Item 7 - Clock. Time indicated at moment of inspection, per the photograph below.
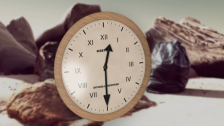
12:30
